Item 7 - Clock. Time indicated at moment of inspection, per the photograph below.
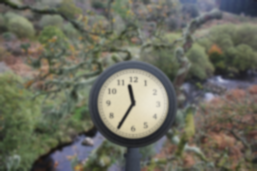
11:35
